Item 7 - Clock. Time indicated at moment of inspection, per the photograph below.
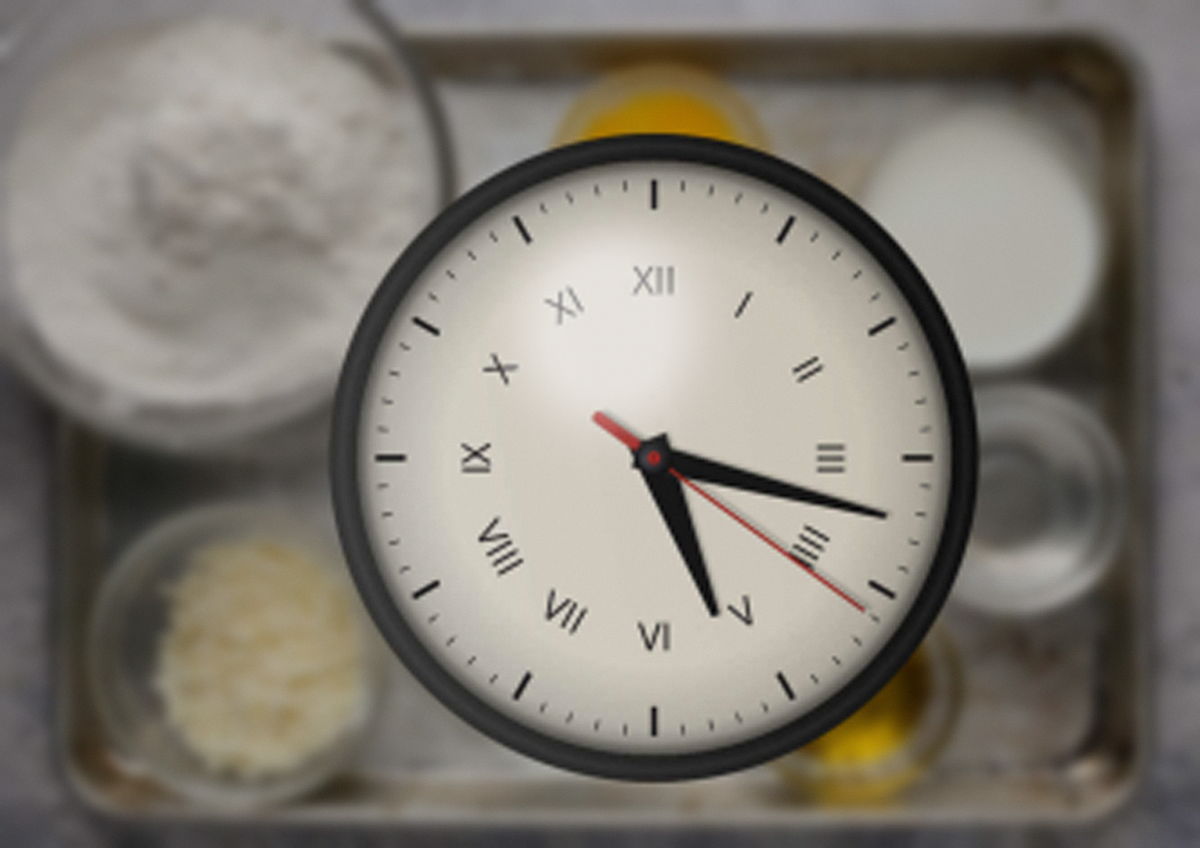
5:17:21
